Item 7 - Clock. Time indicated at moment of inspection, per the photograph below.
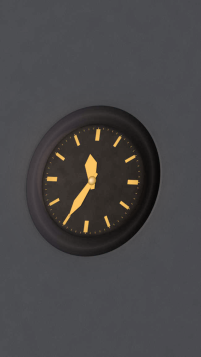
11:35
